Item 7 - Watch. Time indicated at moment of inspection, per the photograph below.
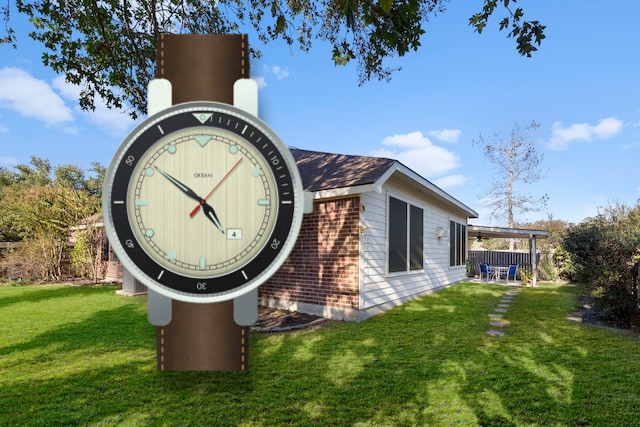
4:51:07
